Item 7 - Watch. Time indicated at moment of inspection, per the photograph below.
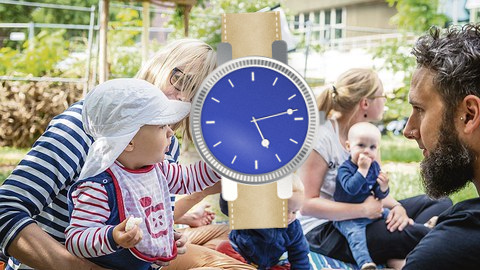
5:13
